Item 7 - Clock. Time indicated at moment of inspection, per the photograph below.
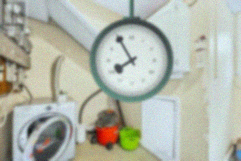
7:55
